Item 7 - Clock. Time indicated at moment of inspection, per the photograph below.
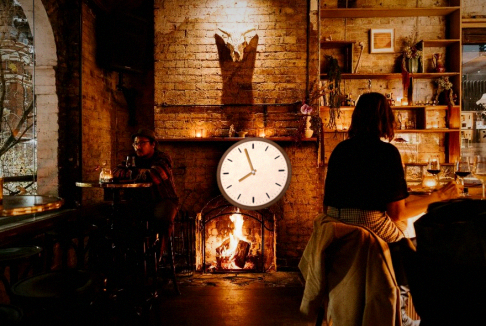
7:57
